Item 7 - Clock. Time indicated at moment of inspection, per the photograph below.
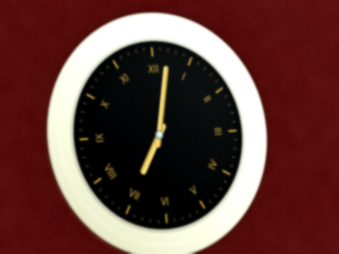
7:02
